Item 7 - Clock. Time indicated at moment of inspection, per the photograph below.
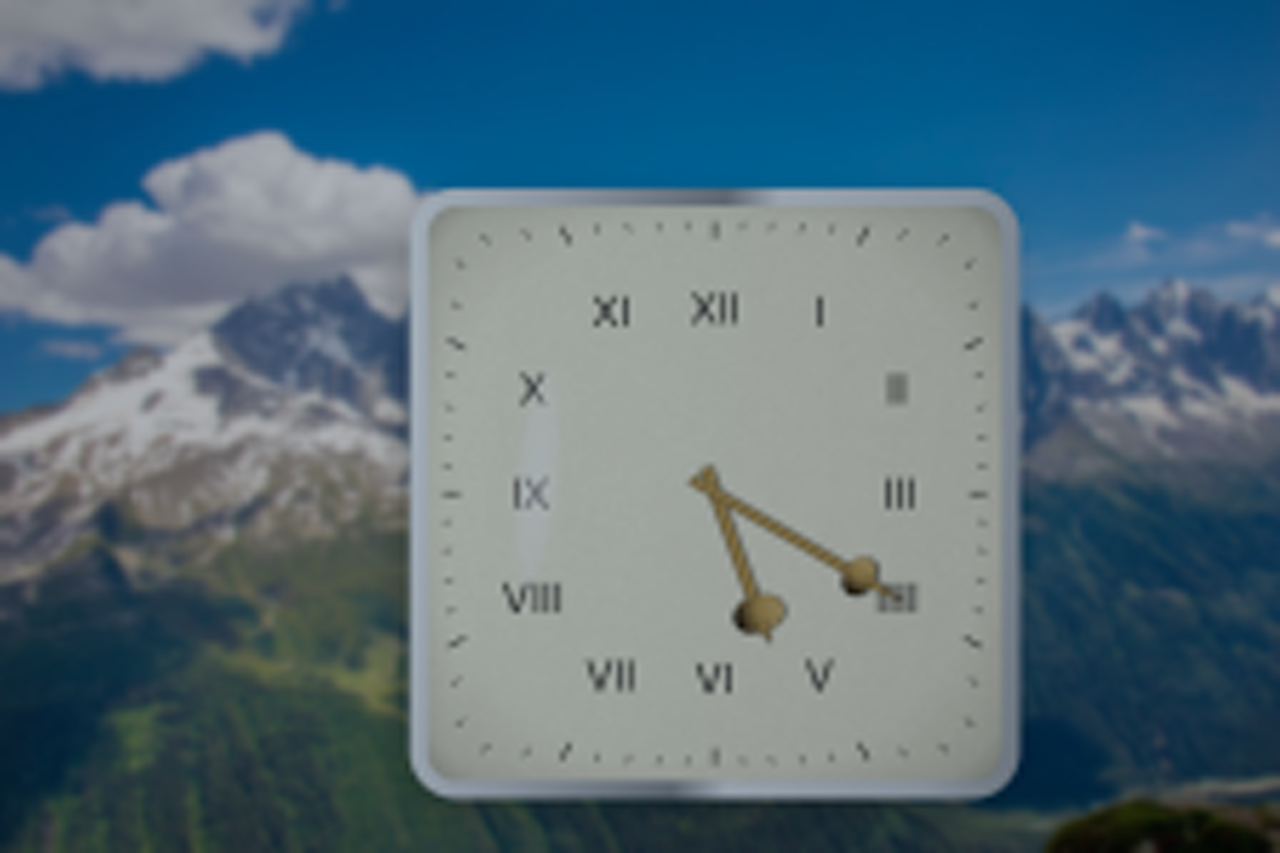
5:20
